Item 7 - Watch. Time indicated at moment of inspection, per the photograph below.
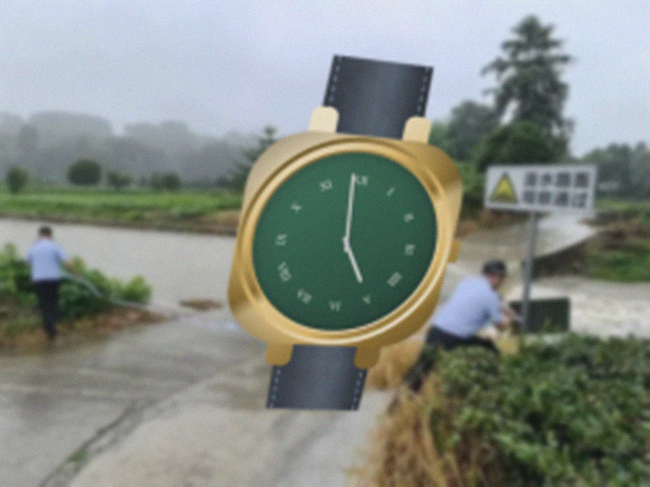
4:59
